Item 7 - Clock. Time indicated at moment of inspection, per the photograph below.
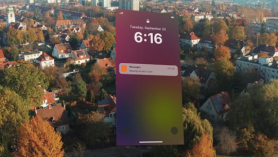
6:16
